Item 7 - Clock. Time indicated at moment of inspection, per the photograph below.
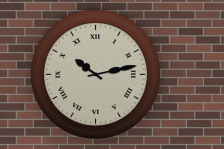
10:13
